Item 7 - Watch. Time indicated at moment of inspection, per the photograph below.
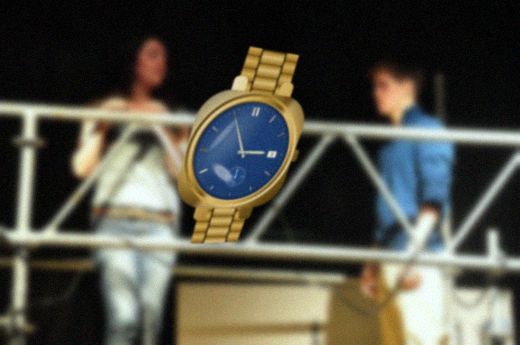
2:55
